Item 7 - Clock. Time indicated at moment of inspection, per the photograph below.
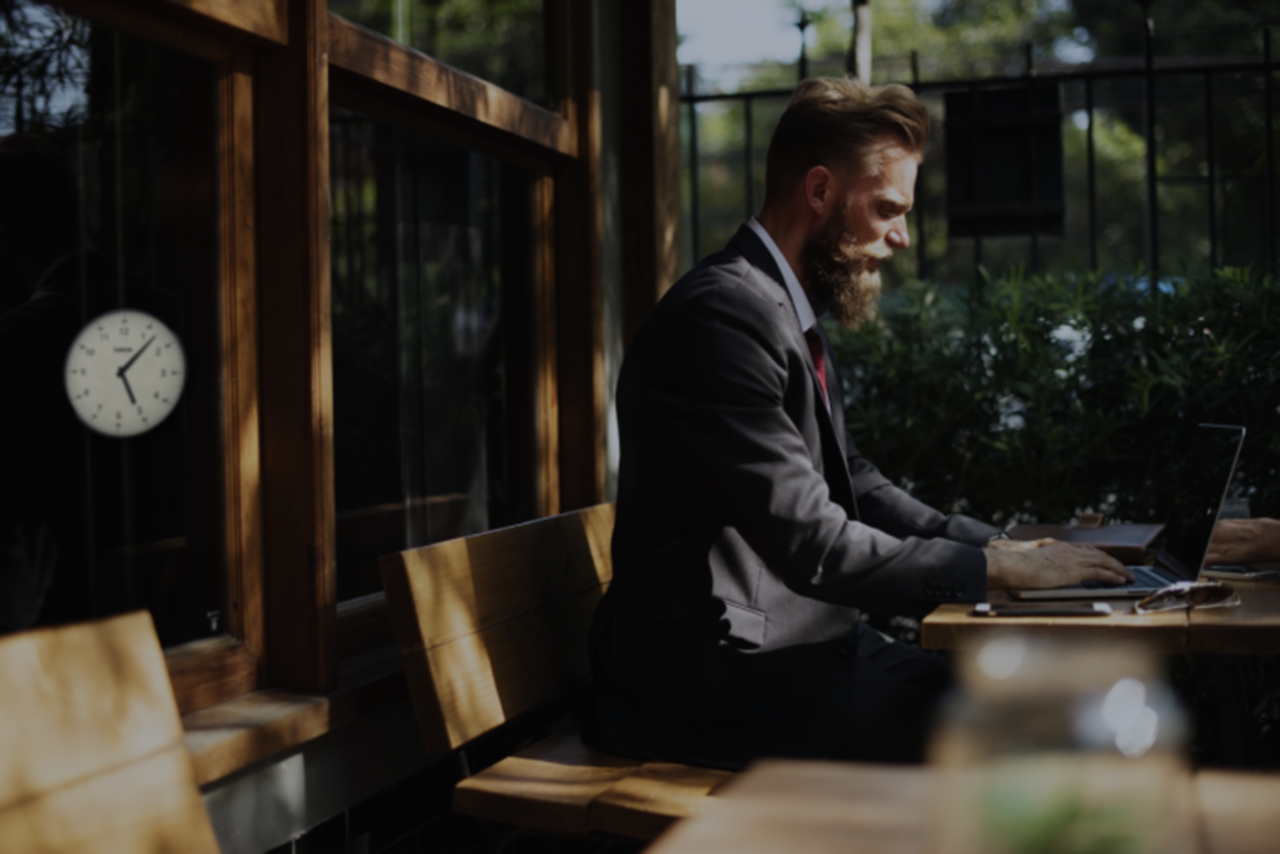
5:07
